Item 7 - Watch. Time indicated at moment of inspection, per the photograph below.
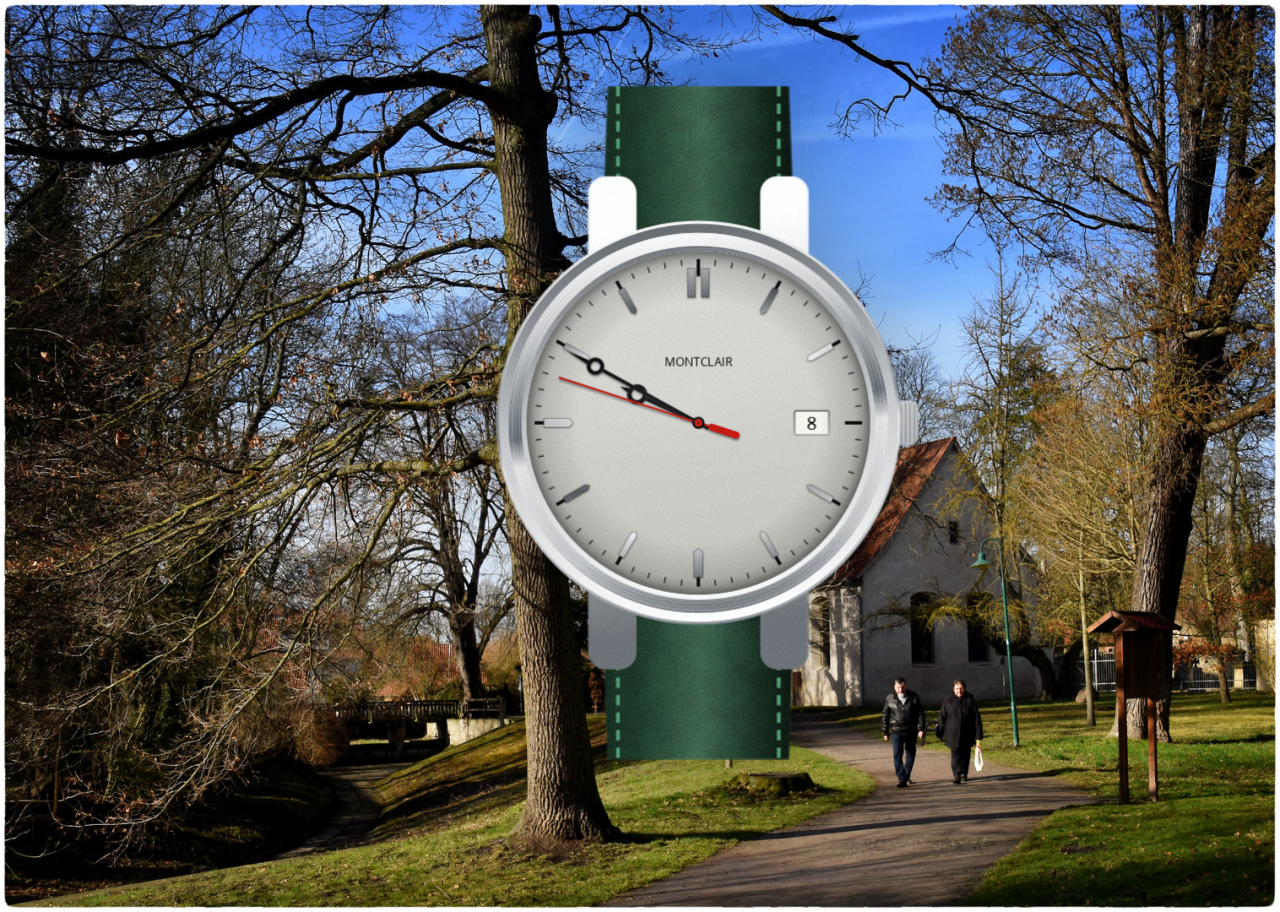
9:49:48
